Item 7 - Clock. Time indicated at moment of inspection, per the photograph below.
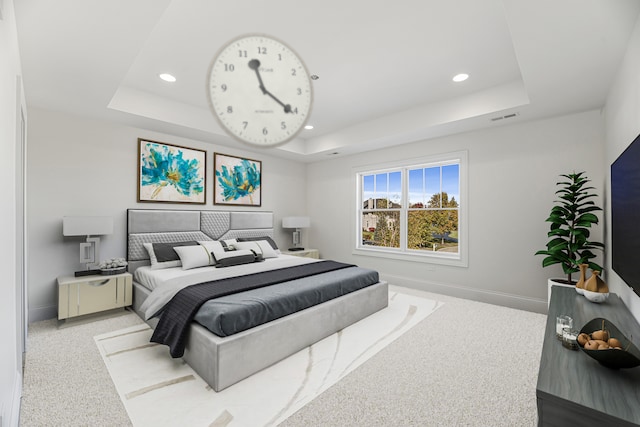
11:21
